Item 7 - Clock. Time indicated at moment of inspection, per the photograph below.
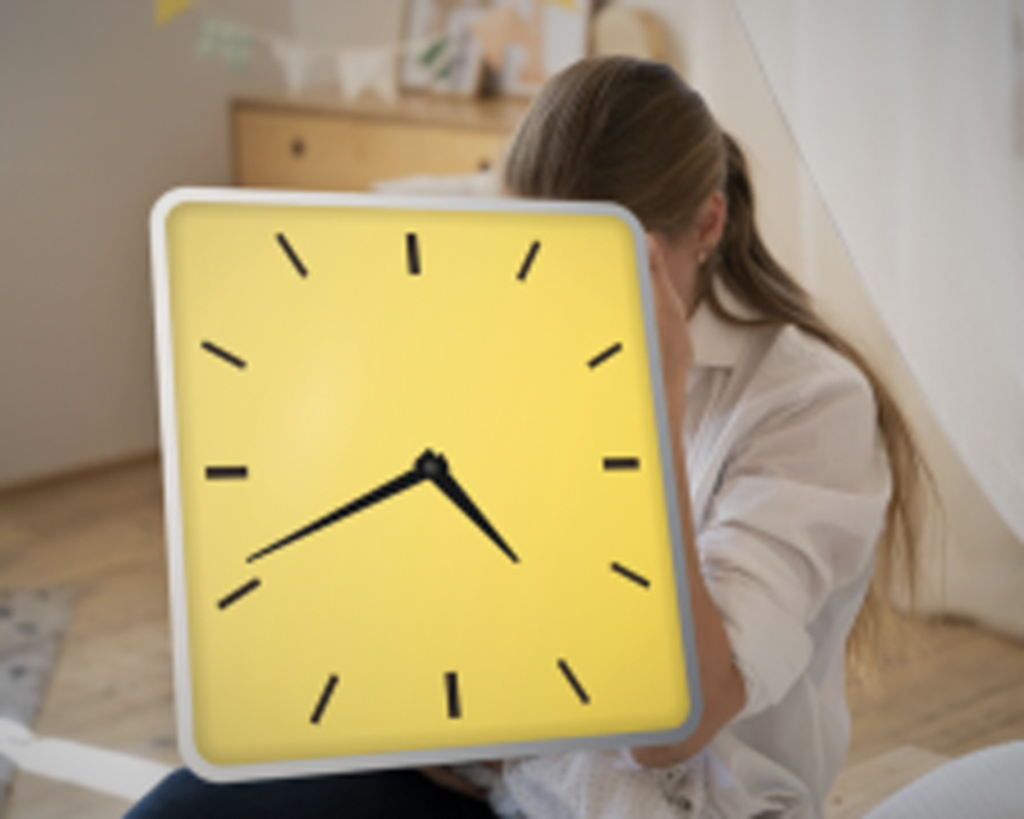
4:41
